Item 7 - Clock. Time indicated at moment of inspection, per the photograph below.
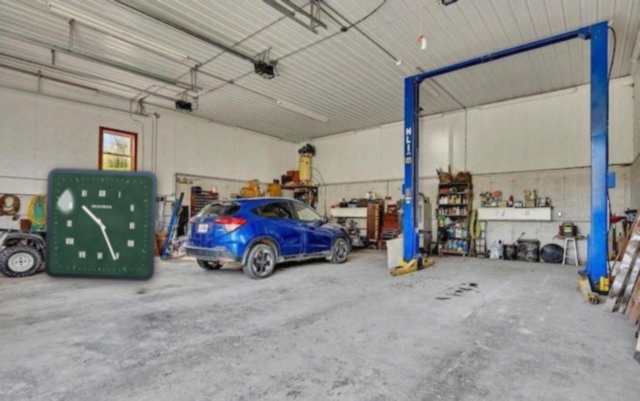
10:26
